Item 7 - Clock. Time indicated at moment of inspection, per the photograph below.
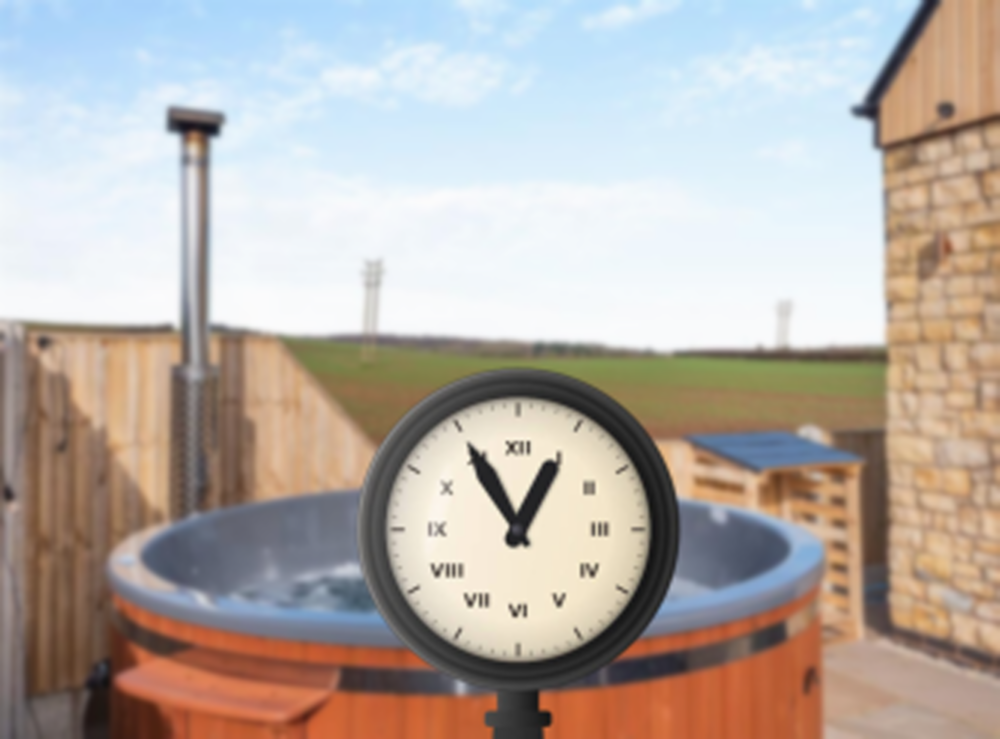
12:55
